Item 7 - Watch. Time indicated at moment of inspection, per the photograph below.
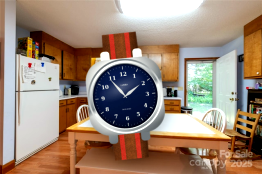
1:54
